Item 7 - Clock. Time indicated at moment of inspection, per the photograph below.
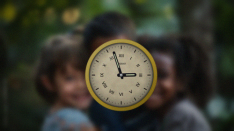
2:57
